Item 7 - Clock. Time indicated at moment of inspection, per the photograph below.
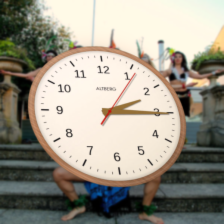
2:15:06
